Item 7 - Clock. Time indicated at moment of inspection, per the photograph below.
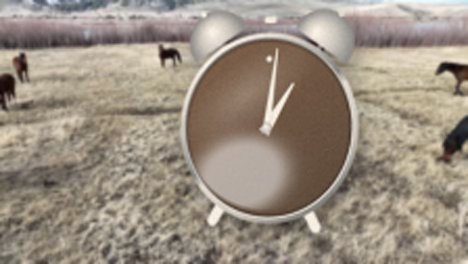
1:01
